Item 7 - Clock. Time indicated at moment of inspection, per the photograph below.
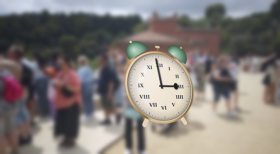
2:59
